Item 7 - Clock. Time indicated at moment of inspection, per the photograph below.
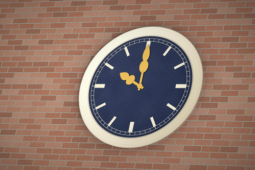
10:00
